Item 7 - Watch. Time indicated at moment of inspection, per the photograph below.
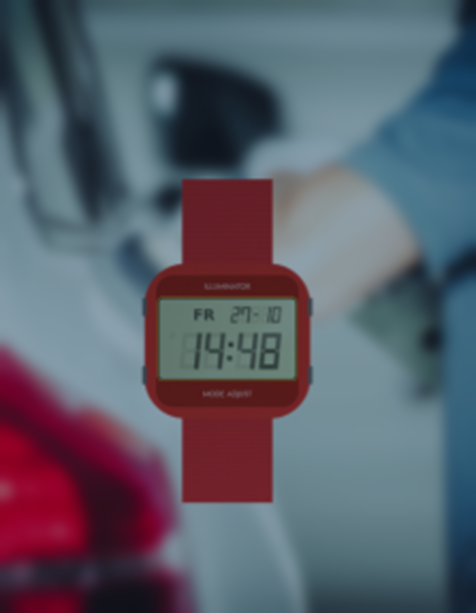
14:48
